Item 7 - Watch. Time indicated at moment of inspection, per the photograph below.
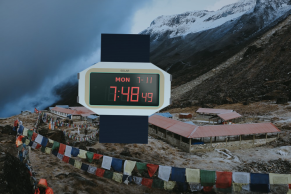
7:48:49
